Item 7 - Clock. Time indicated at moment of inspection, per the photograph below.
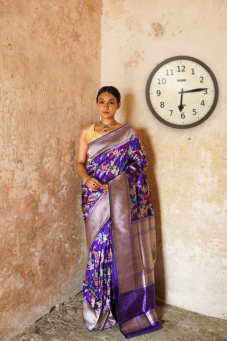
6:14
